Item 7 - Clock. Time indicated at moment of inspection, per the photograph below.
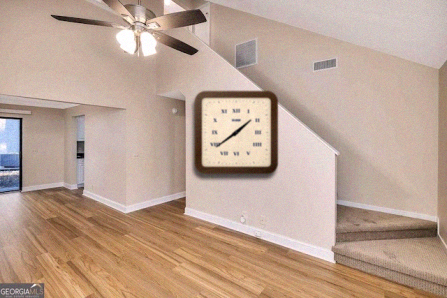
1:39
